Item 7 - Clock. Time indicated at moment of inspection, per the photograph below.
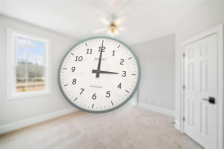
3:00
